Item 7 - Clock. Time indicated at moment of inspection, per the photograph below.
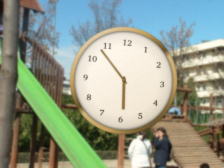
5:53
